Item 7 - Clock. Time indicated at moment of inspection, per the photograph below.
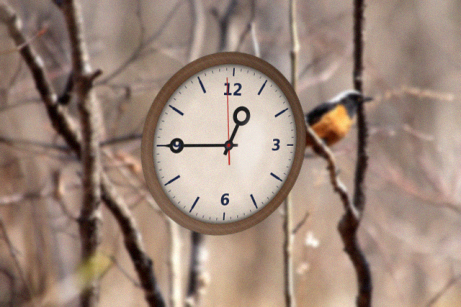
12:44:59
